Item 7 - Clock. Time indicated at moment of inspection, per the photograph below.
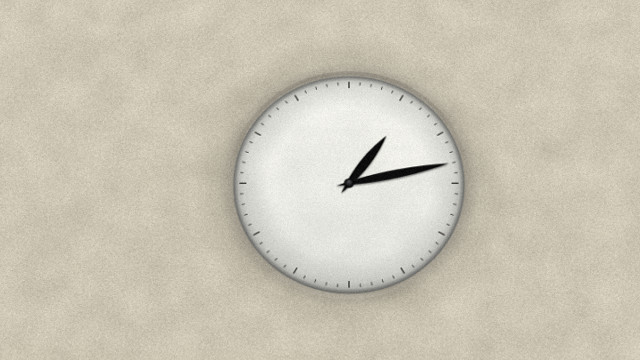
1:13
